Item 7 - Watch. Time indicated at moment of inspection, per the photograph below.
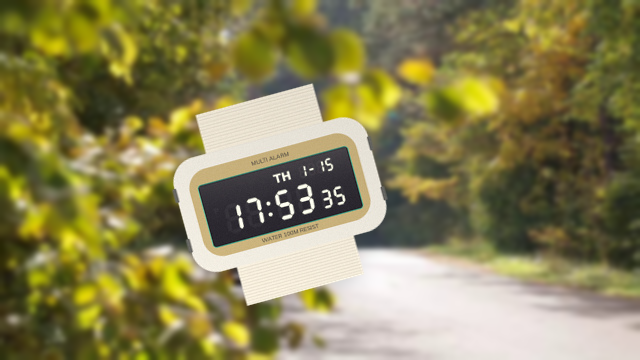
17:53:35
